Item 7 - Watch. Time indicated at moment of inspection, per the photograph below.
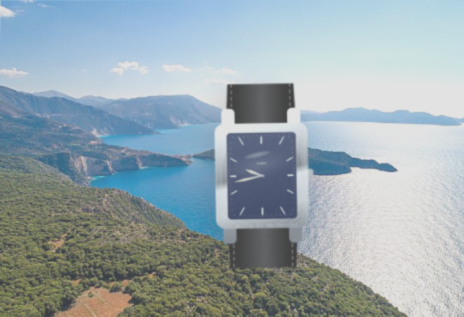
9:43
